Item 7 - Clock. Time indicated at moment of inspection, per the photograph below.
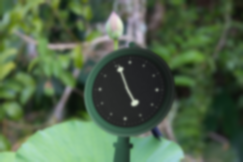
4:56
